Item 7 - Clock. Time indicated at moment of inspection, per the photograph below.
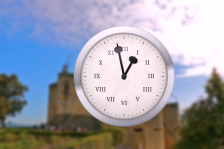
12:58
